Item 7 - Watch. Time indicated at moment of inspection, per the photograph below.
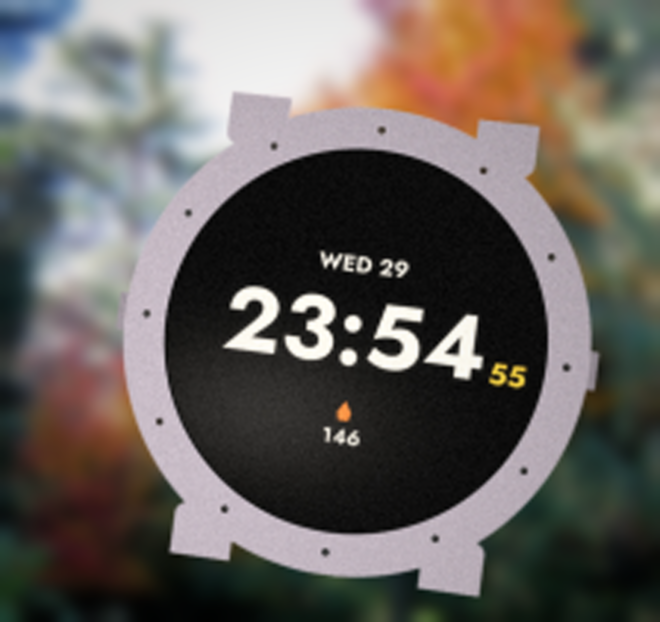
23:54:55
